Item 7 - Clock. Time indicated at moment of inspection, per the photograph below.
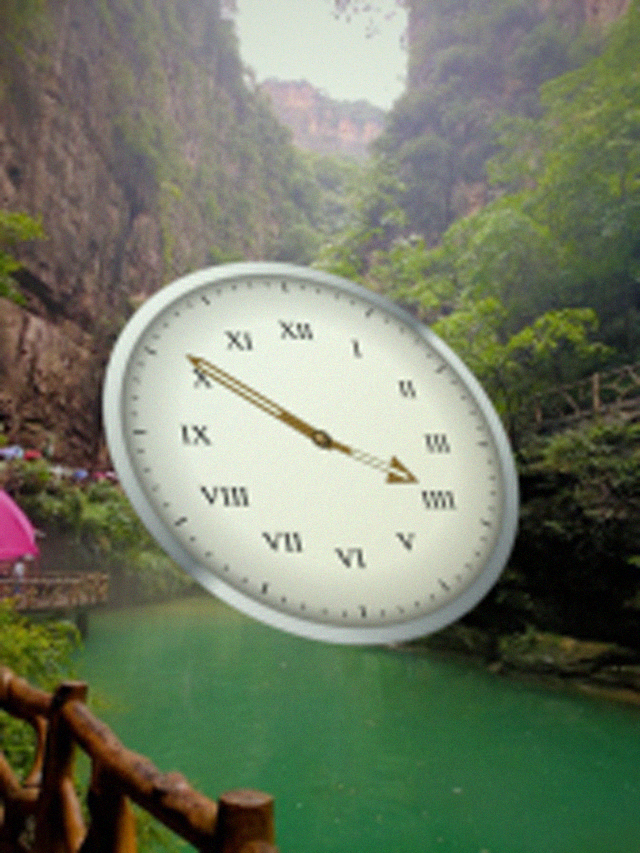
3:51
